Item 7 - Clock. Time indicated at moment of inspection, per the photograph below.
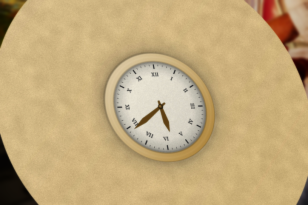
5:39
